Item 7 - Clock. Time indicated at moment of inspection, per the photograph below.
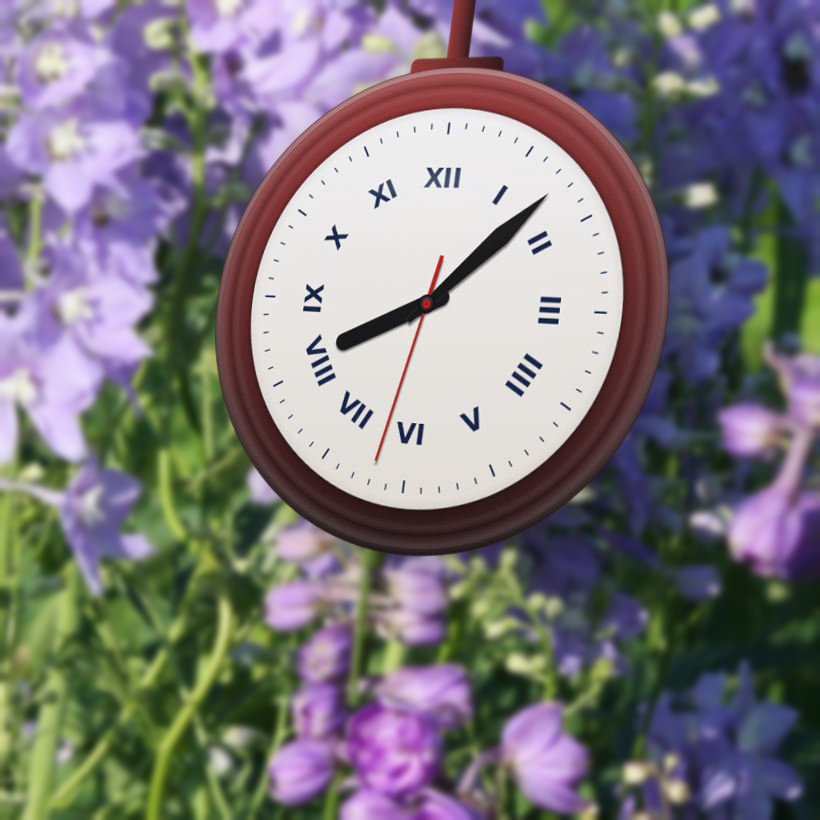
8:07:32
